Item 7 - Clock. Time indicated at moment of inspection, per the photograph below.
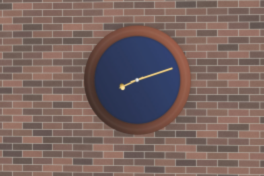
8:12
